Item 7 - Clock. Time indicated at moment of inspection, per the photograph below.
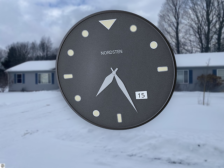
7:26
